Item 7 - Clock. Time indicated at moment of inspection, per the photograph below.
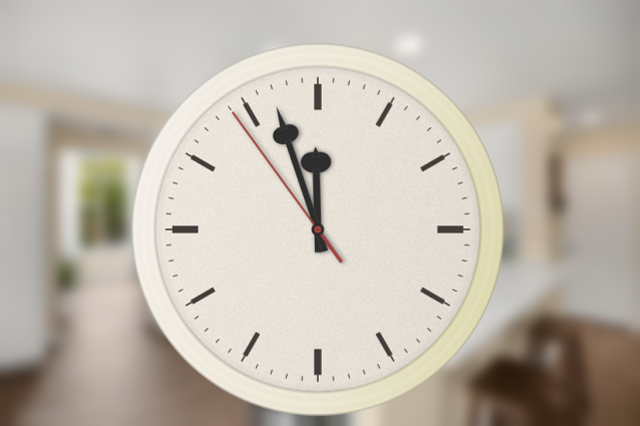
11:56:54
